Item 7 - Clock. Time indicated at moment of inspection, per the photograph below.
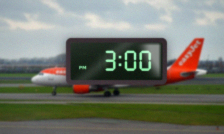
3:00
